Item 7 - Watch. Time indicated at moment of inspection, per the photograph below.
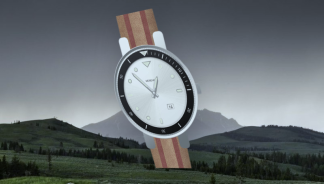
12:53
